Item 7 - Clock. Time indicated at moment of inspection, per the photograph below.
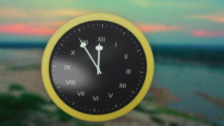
11:54
